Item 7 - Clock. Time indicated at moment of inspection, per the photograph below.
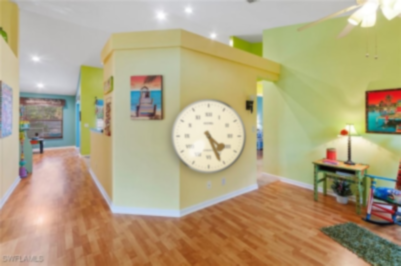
4:26
